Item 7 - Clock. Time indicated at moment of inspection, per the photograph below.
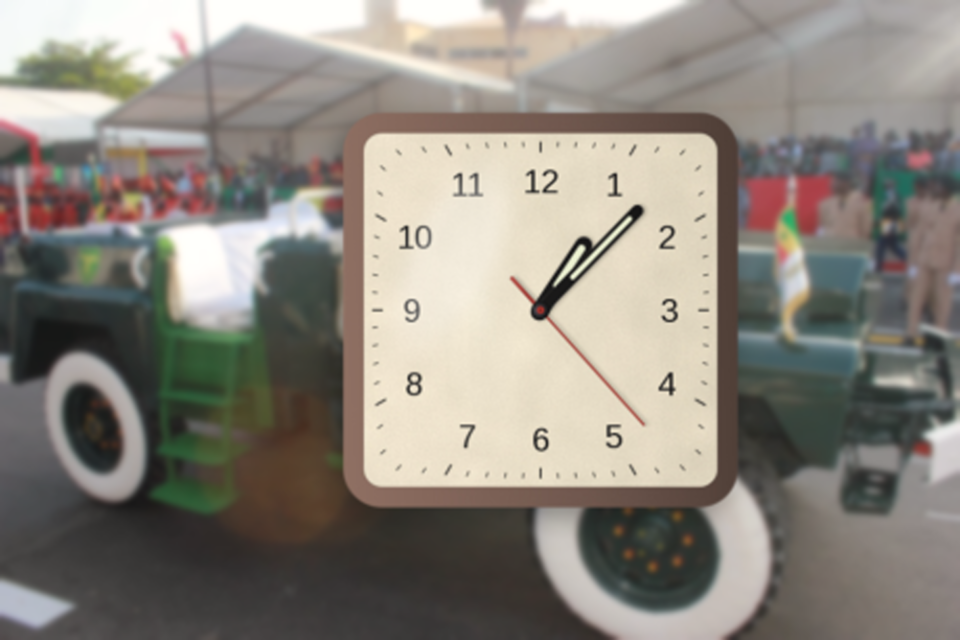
1:07:23
